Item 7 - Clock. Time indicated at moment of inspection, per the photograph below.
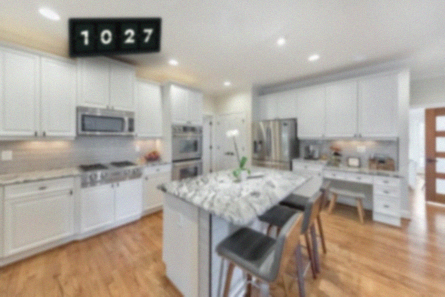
10:27
